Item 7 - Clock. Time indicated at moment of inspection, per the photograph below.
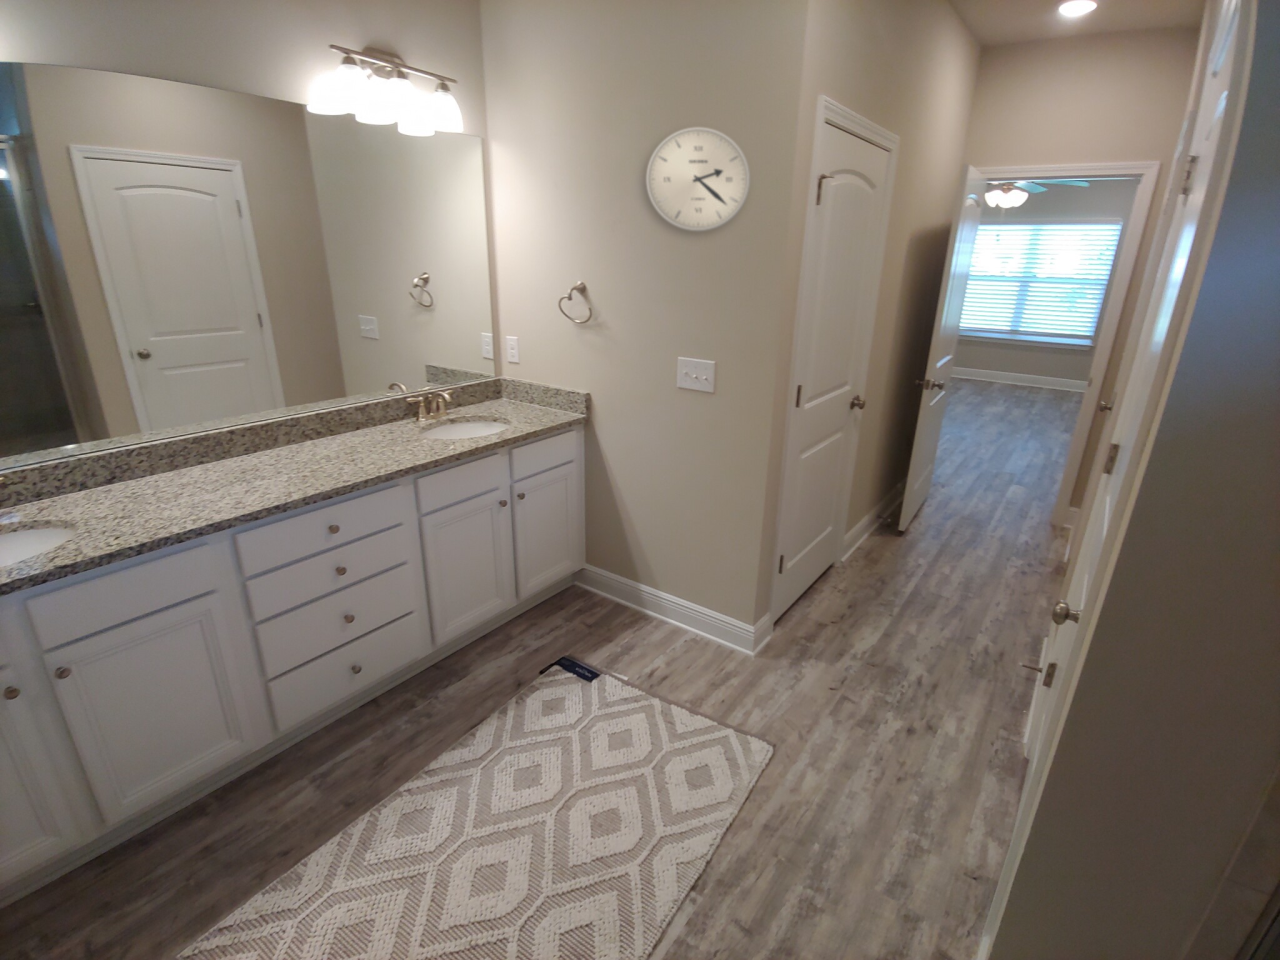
2:22
